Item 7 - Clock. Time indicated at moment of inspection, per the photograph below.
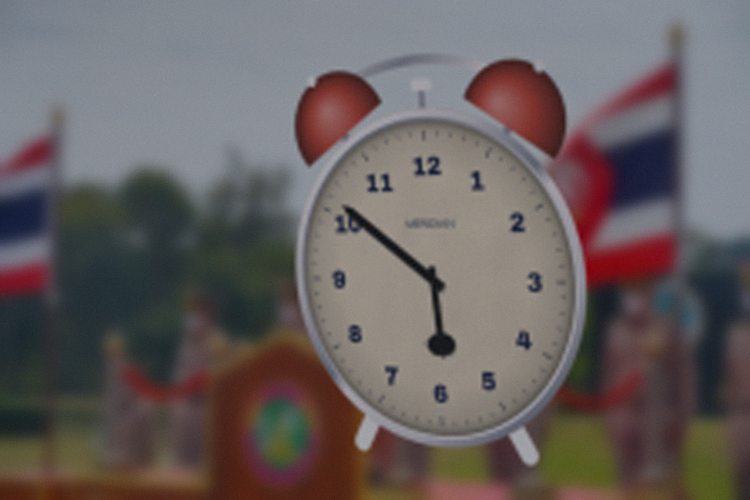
5:51
